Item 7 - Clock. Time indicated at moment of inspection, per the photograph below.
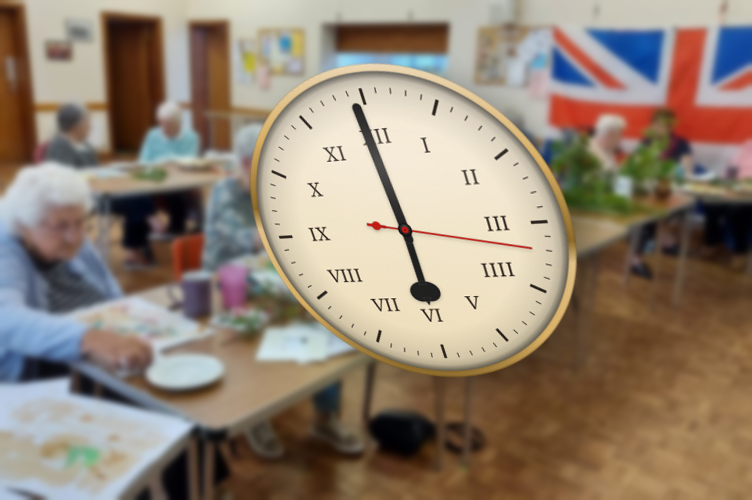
5:59:17
